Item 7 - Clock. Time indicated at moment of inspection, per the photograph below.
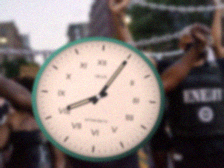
8:05
